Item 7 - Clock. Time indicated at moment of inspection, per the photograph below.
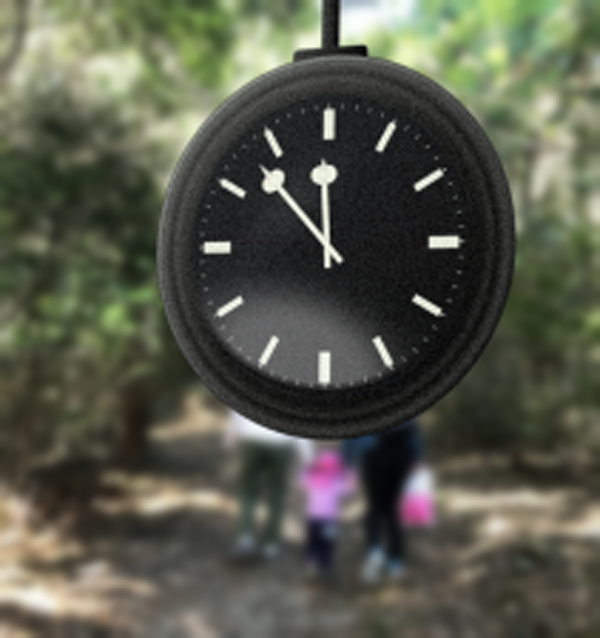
11:53
